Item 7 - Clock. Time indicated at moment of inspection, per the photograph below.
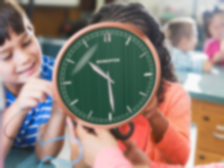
10:29
